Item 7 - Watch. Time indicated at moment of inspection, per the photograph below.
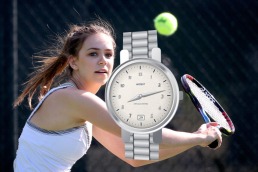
8:13
